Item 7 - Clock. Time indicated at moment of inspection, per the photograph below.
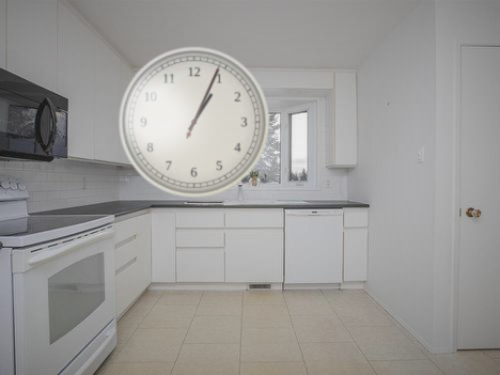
1:04:04
